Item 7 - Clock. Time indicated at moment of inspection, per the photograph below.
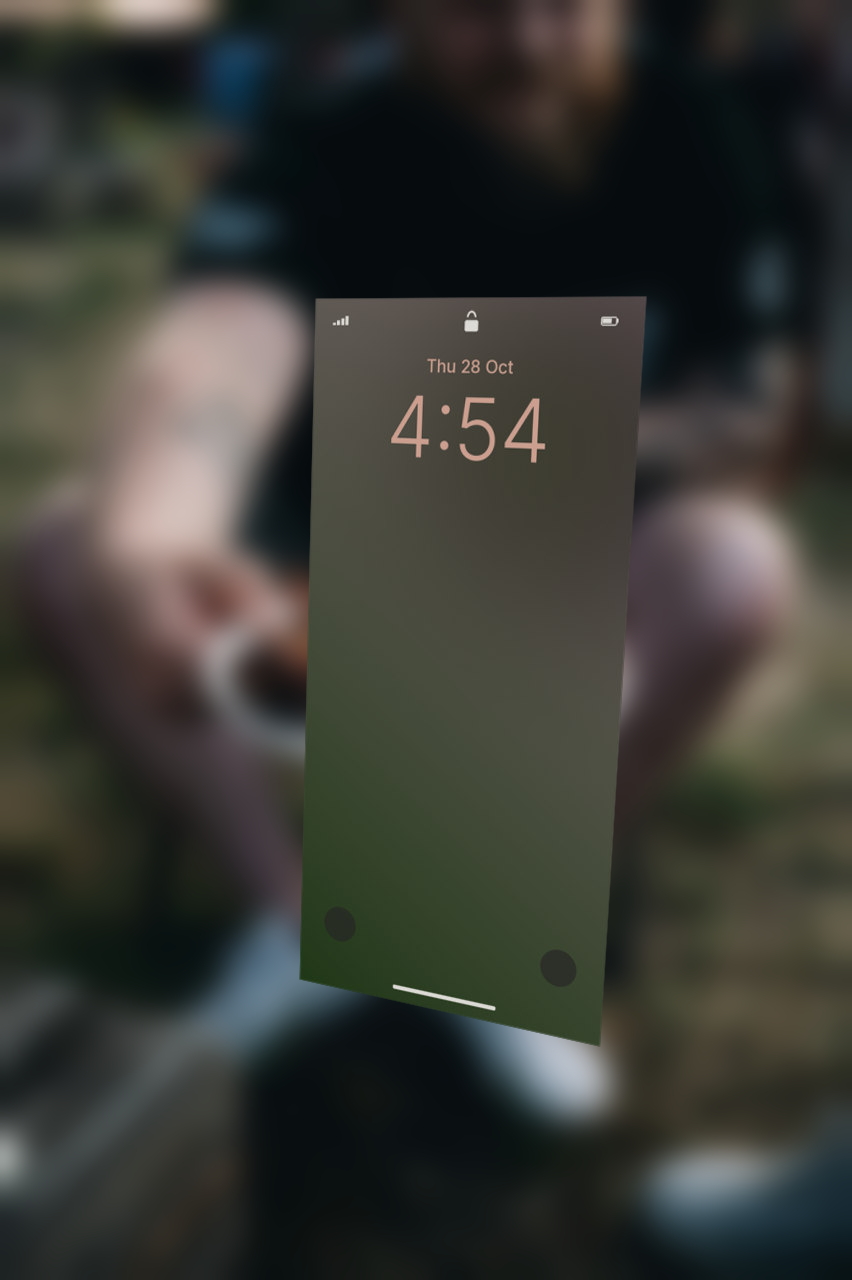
4:54
